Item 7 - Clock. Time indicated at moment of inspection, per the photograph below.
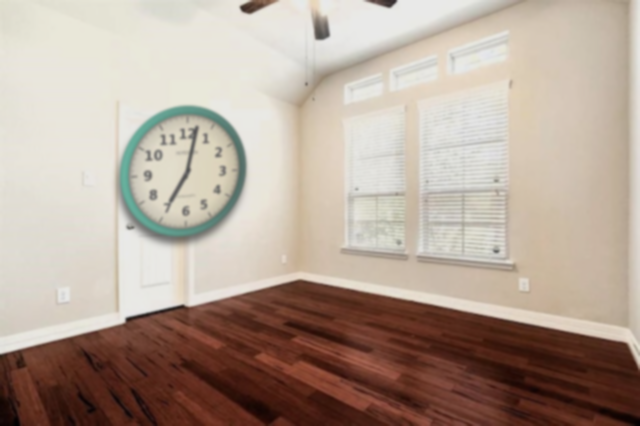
7:02
